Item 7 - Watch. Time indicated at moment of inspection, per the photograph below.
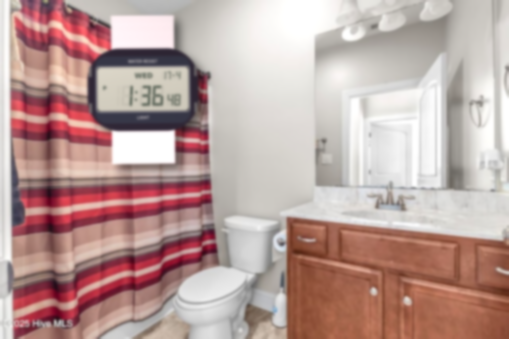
1:36
